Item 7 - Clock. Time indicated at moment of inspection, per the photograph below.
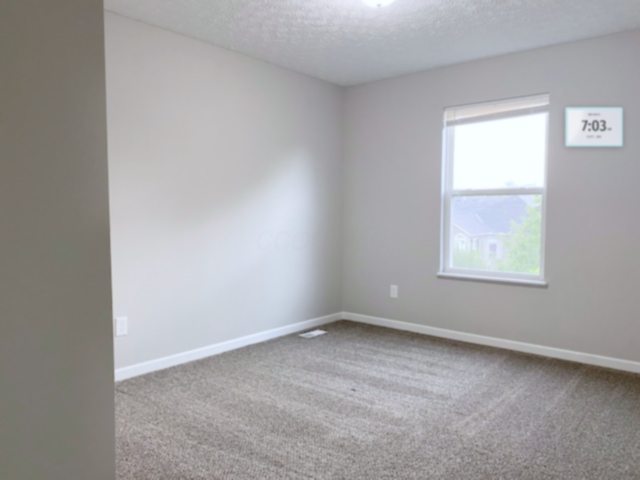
7:03
